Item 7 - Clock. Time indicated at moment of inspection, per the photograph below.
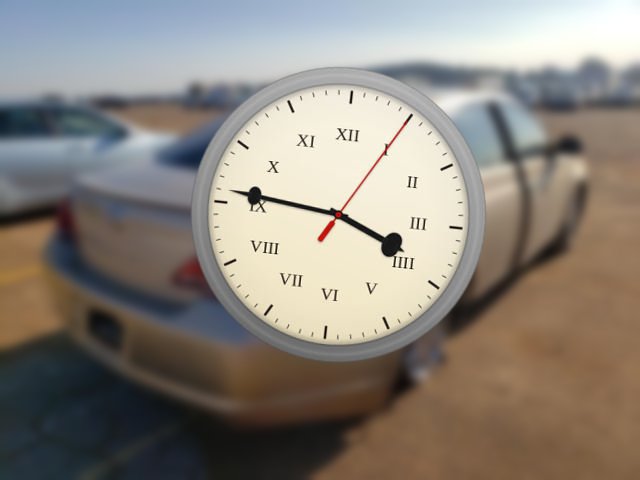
3:46:05
